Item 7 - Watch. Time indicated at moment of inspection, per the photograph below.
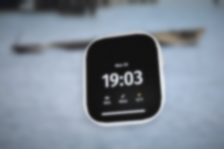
19:03
